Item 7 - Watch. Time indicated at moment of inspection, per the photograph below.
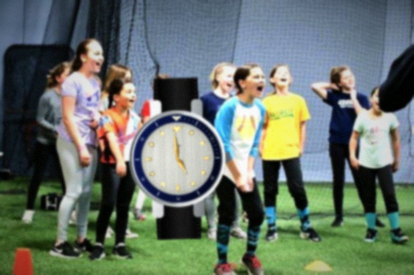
4:59
